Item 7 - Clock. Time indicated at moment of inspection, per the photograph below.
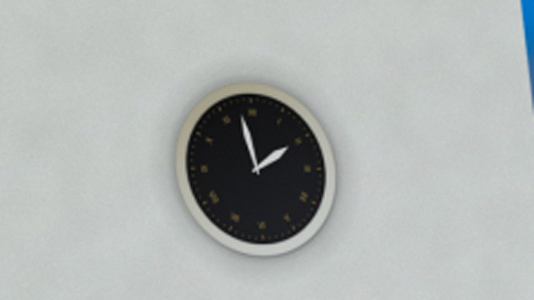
1:58
